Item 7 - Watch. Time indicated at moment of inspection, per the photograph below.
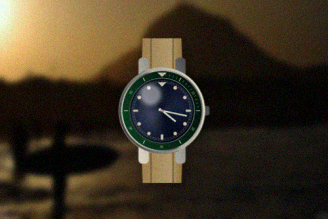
4:17
